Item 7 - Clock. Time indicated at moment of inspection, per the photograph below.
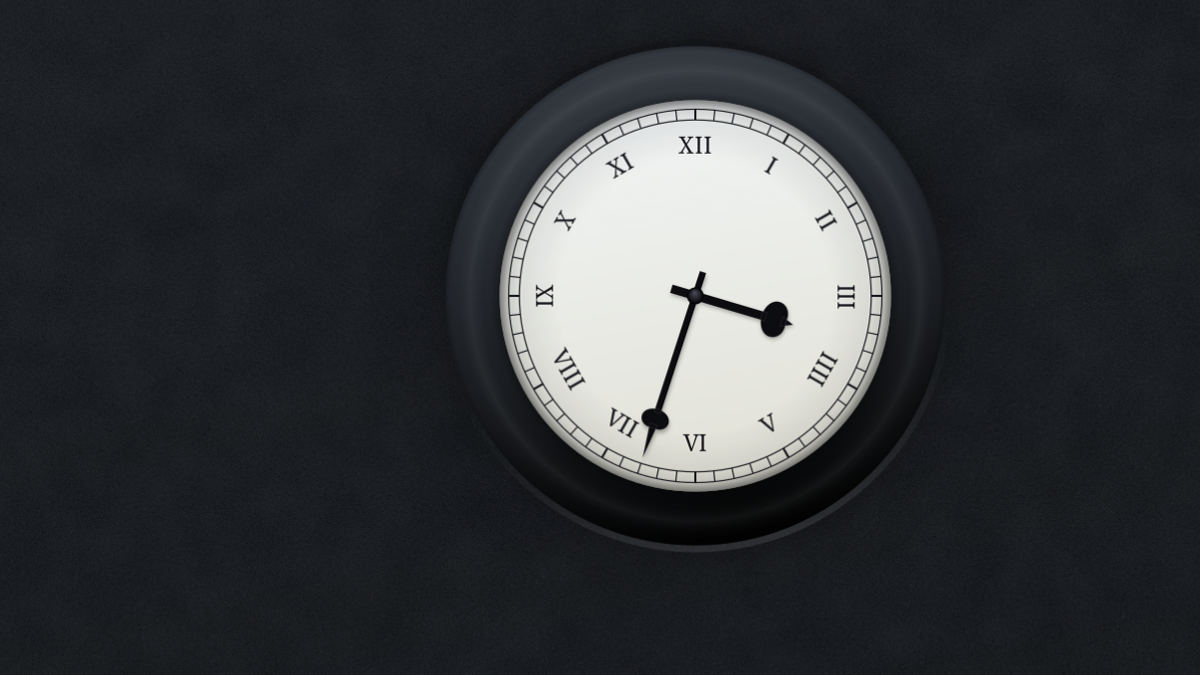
3:33
